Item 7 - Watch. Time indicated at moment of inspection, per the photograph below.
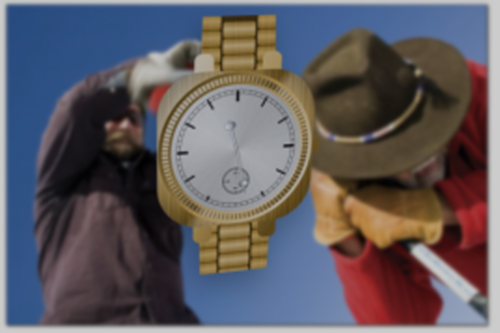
11:28
